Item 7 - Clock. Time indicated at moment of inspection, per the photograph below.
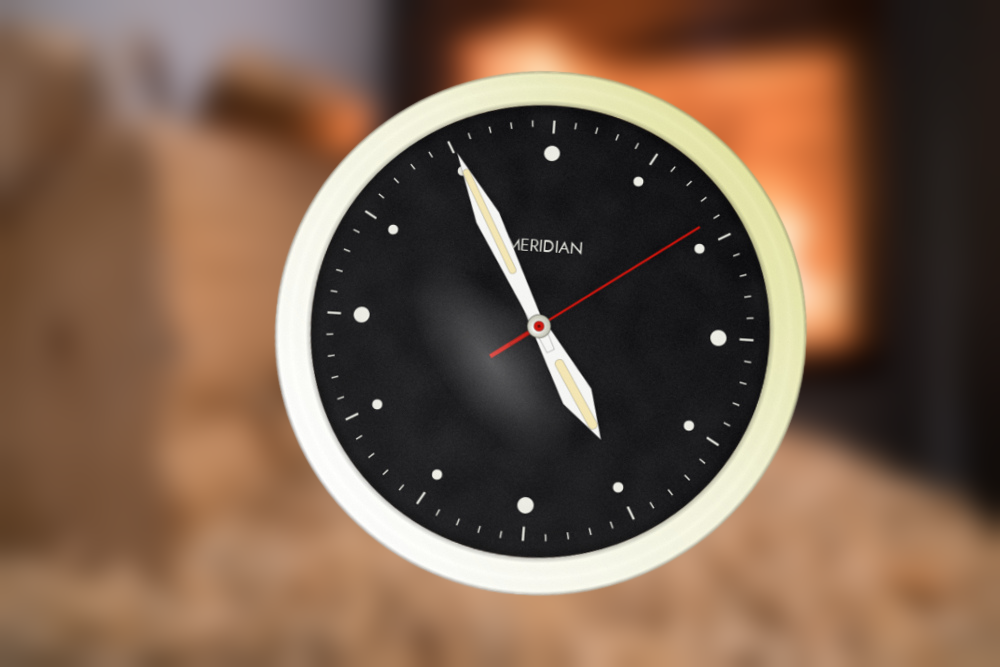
4:55:09
